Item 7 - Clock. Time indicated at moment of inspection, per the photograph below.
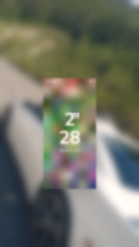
2:28
